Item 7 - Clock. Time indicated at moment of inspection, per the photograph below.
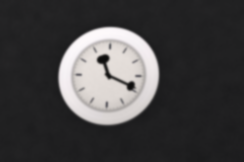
11:19
